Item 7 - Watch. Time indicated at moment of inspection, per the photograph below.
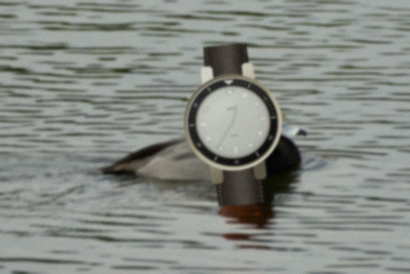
12:36
